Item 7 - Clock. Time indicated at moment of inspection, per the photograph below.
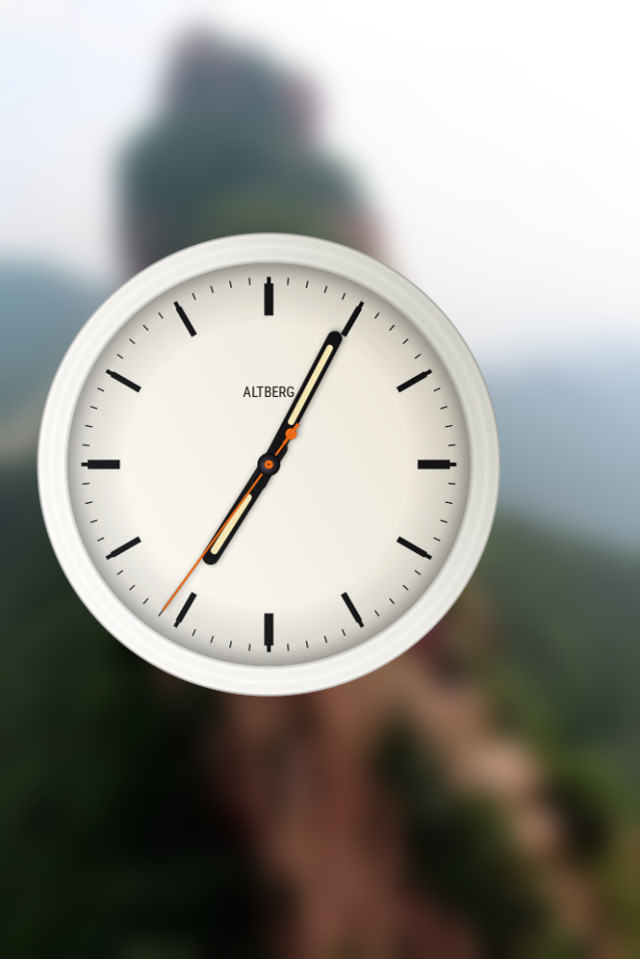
7:04:36
